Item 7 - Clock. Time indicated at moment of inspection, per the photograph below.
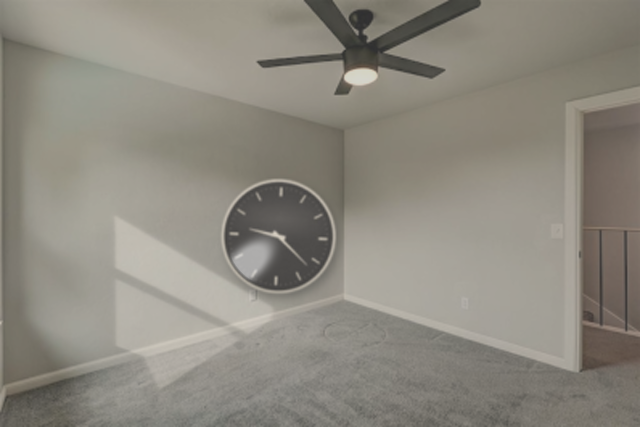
9:22
